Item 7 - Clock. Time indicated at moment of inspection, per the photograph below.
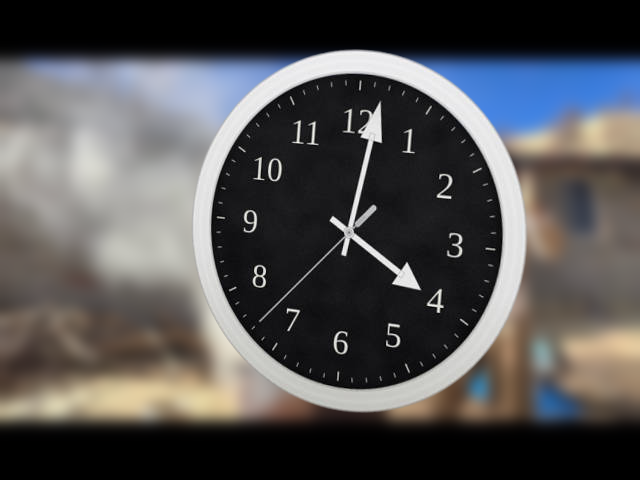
4:01:37
